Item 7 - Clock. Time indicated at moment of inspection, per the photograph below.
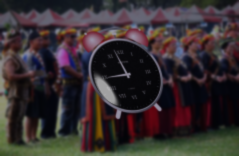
8:58
